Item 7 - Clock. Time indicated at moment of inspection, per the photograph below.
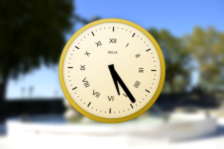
5:24
